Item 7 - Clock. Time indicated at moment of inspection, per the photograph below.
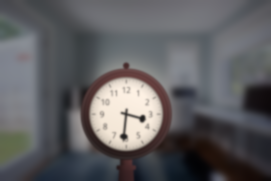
3:31
